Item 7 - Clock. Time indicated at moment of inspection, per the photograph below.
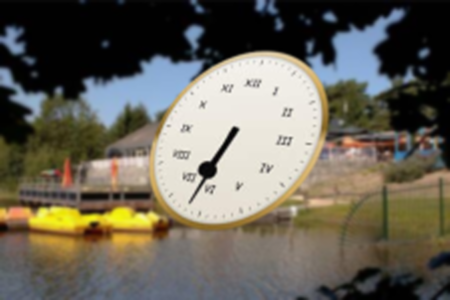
6:32
